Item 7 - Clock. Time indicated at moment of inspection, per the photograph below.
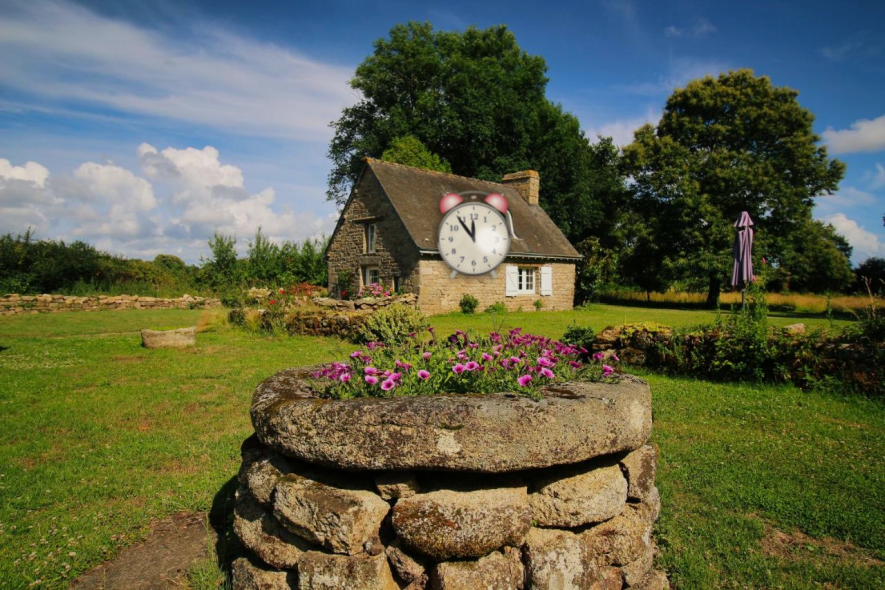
11:54
